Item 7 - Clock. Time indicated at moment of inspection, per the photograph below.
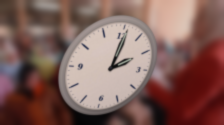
2:01
